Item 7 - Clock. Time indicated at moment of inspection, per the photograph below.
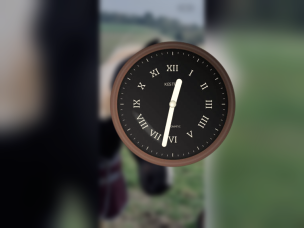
12:32
